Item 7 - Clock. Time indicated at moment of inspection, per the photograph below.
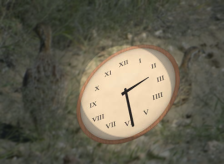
2:29
